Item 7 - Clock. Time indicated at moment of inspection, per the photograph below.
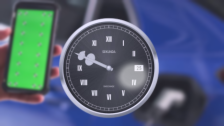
9:49
